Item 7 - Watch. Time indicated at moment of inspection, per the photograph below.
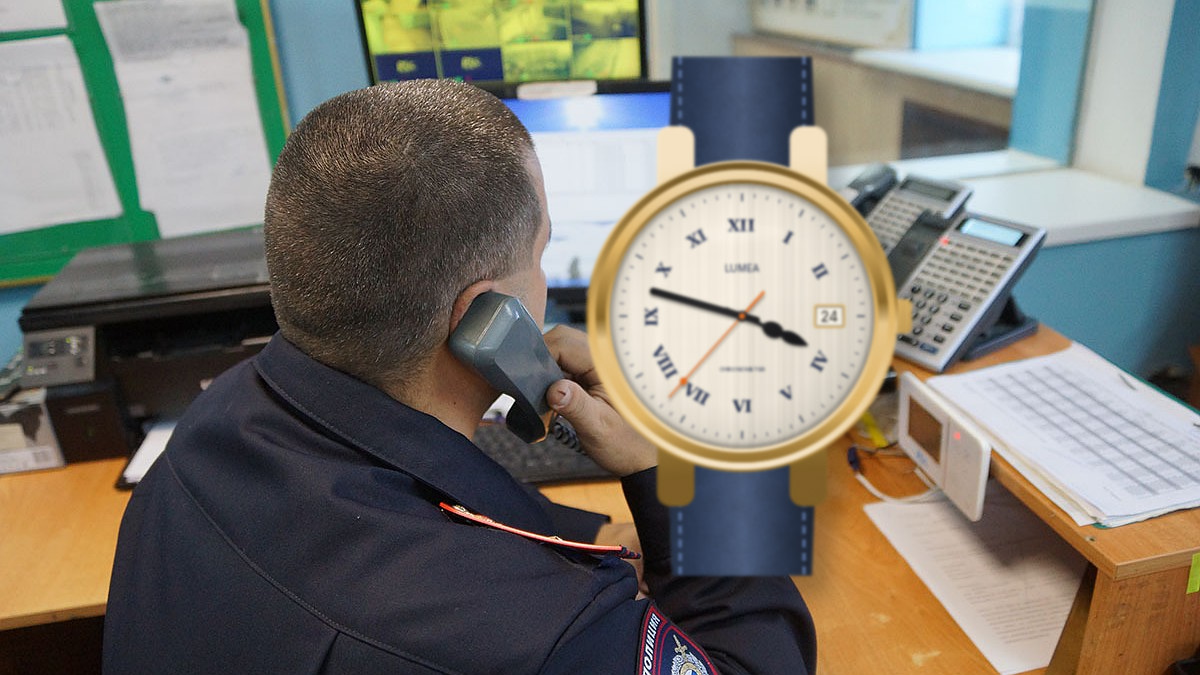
3:47:37
